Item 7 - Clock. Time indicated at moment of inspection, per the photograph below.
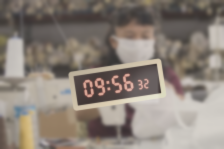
9:56:32
